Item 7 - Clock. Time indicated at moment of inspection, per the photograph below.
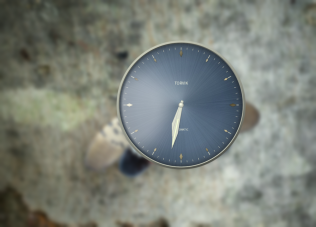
6:32
